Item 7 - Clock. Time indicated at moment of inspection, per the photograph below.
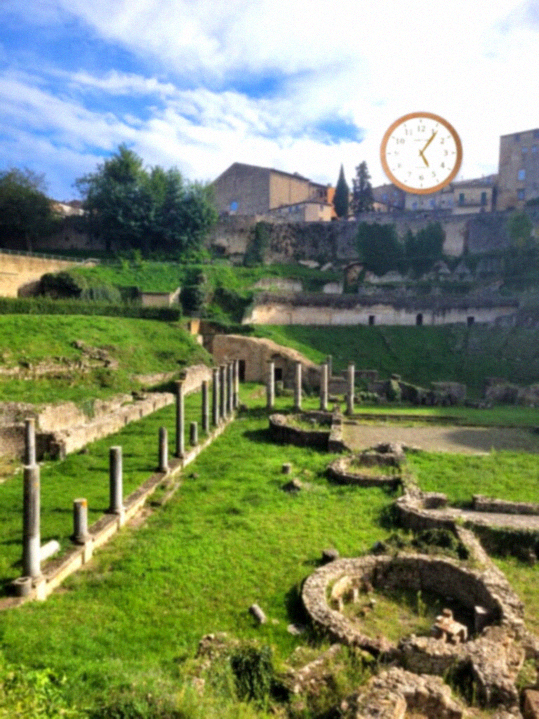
5:06
